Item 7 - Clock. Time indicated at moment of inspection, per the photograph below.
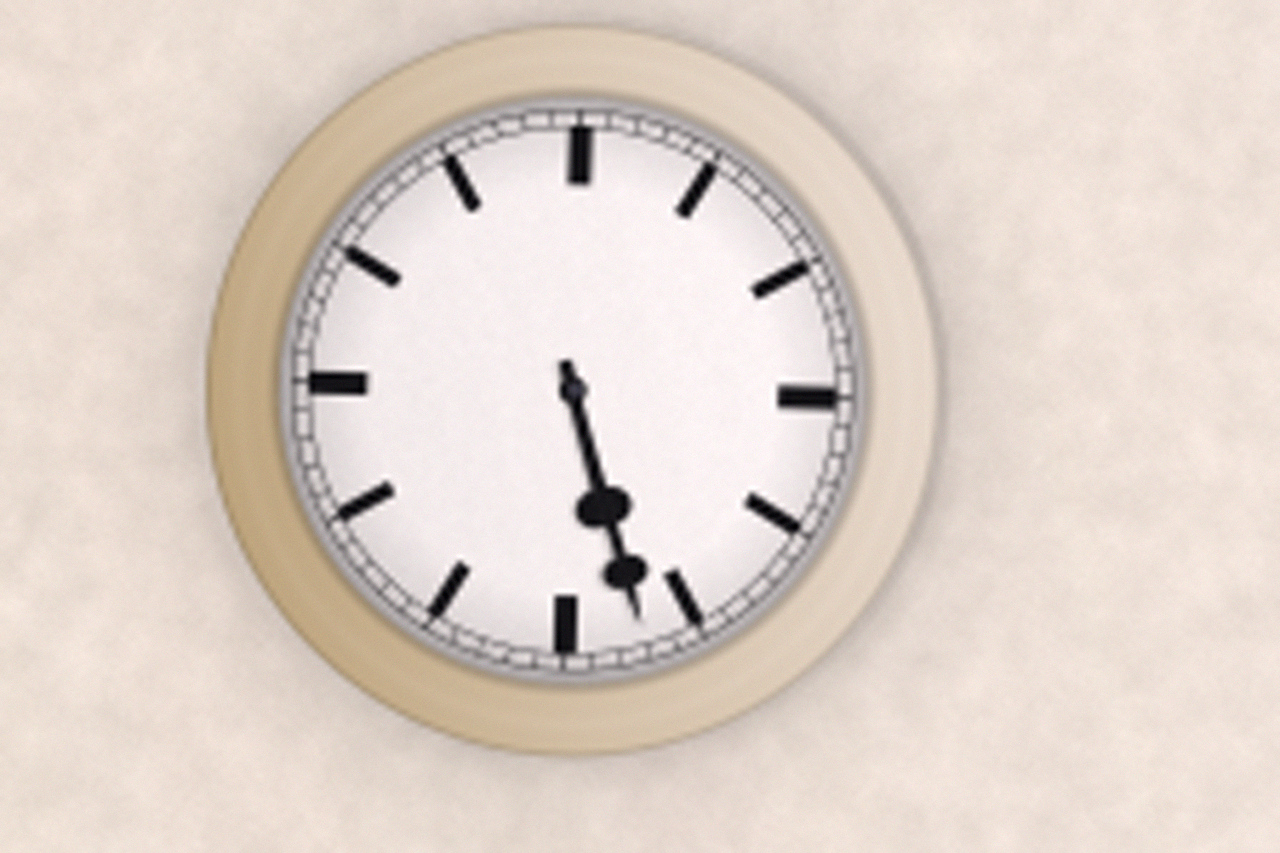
5:27
